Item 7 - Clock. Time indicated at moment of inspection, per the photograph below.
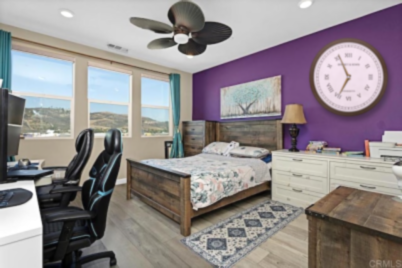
6:56
